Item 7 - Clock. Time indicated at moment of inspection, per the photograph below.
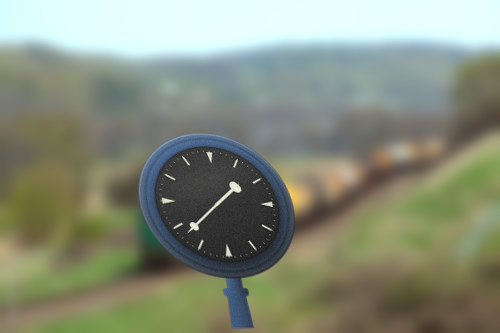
1:38
